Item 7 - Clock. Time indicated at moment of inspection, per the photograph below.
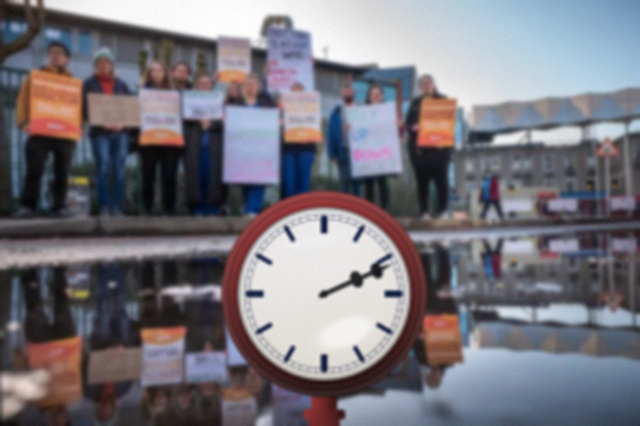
2:11
